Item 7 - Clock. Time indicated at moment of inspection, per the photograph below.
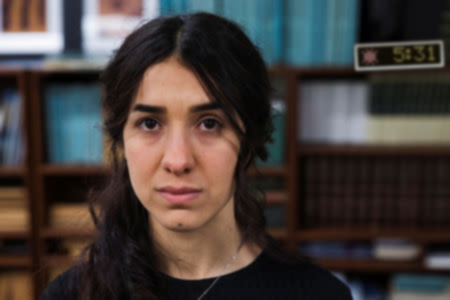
5:31
